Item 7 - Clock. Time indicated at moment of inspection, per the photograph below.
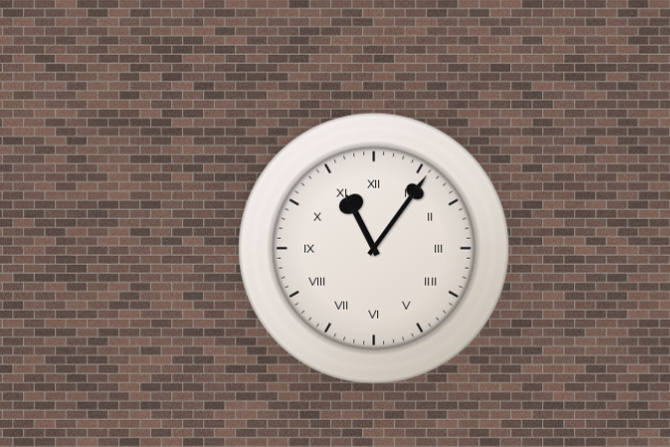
11:06
